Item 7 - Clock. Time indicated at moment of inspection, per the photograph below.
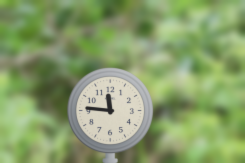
11:46
